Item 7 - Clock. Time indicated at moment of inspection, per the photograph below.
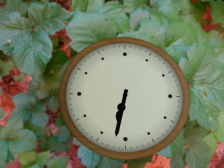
6:32
